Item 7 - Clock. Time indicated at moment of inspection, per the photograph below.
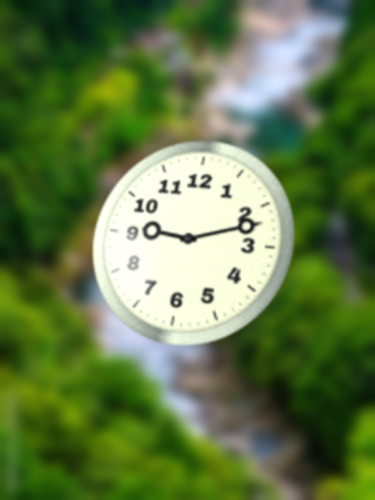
9:12
